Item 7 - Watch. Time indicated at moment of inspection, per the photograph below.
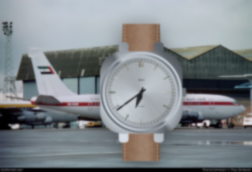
6:39
